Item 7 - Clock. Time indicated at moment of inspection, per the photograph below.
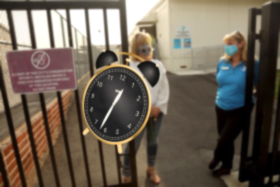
12:32
